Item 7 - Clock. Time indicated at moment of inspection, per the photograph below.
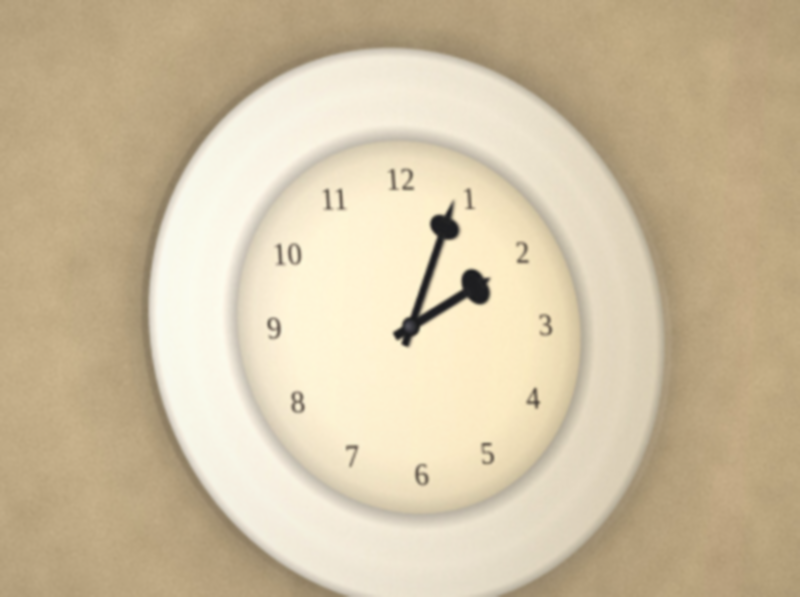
2:04
